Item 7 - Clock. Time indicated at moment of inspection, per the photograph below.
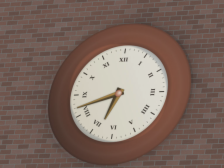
6:42
